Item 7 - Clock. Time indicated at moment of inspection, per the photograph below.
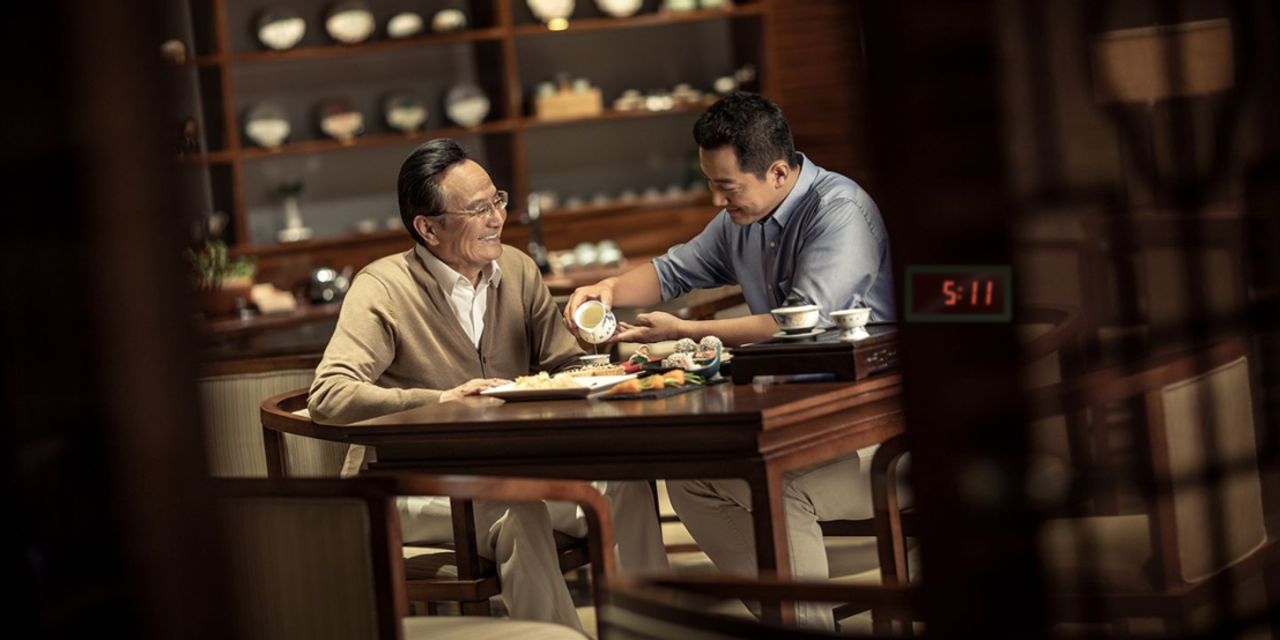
5:11
